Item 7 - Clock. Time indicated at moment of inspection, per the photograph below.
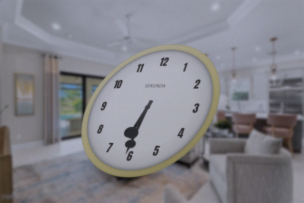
6:31
